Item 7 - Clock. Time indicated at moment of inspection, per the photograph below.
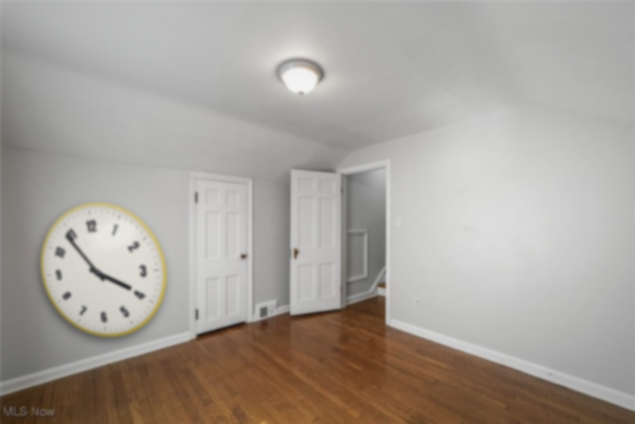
3:54
